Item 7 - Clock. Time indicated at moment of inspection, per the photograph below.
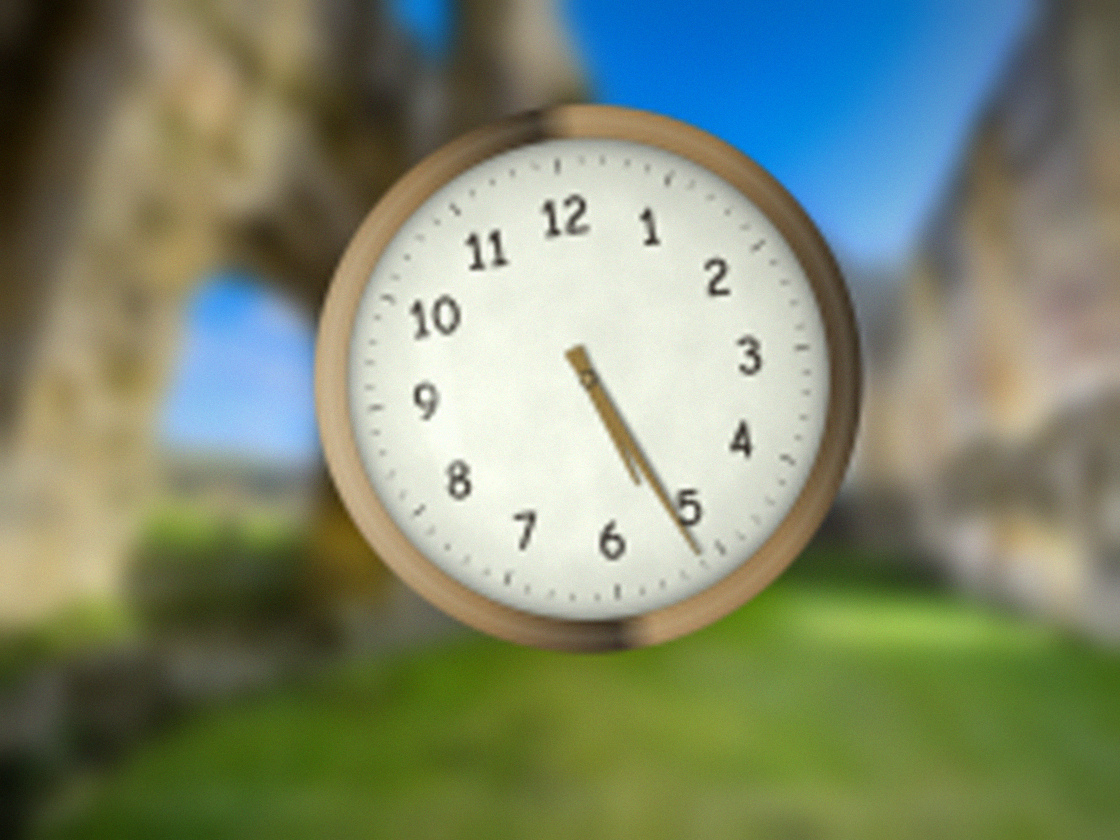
5:26
